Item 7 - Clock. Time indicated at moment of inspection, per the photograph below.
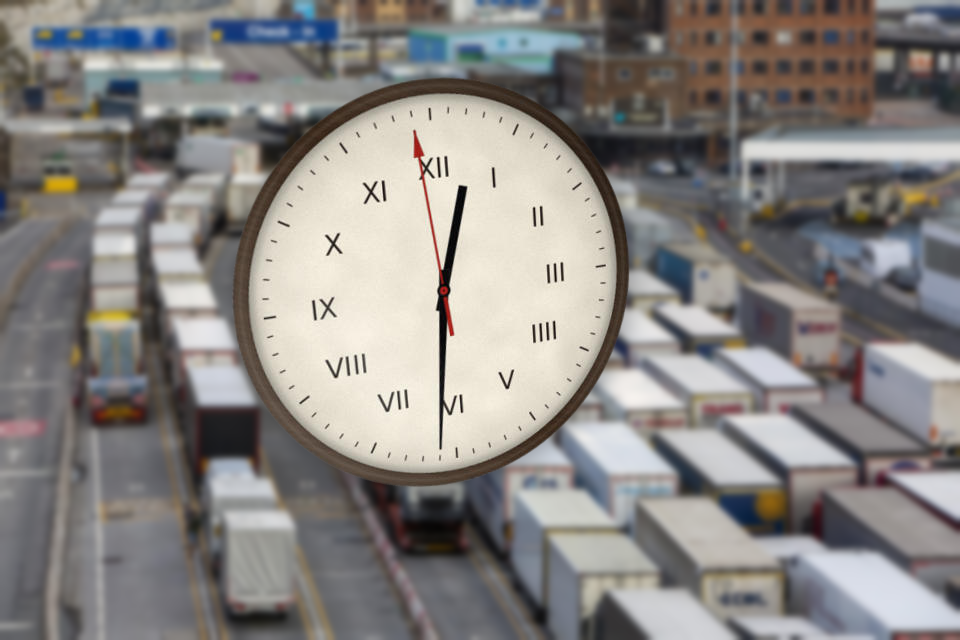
12:30:59
